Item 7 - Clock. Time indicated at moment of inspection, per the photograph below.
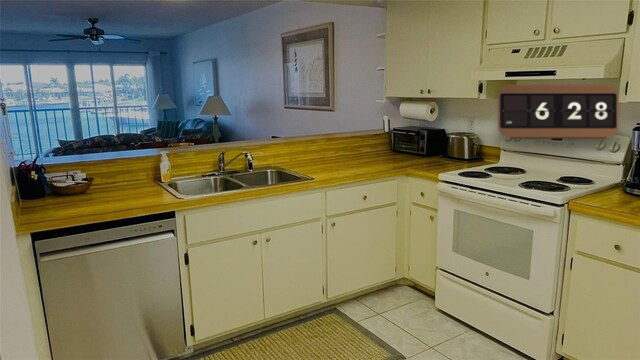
6:28
